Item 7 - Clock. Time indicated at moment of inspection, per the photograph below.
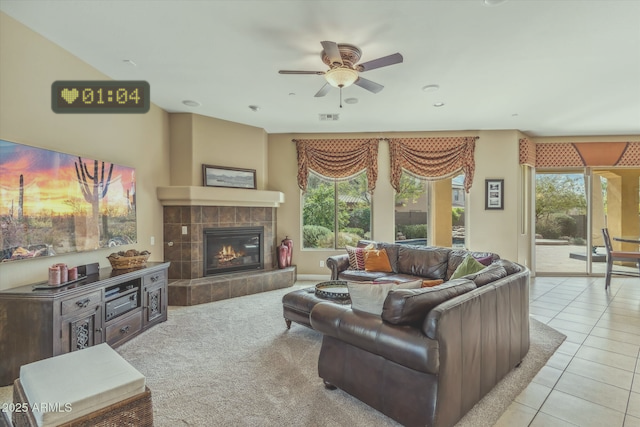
1:04
